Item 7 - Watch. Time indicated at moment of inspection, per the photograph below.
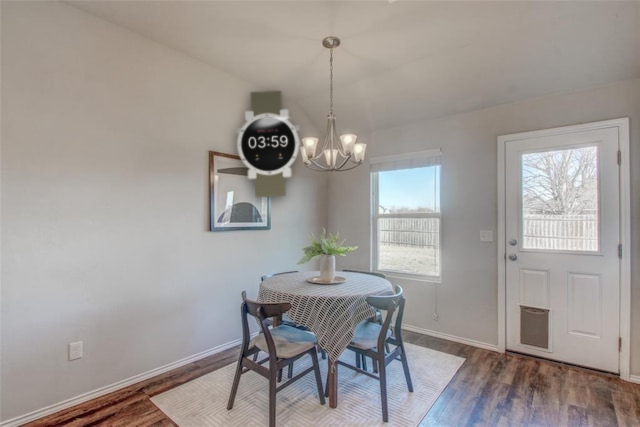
3:59
